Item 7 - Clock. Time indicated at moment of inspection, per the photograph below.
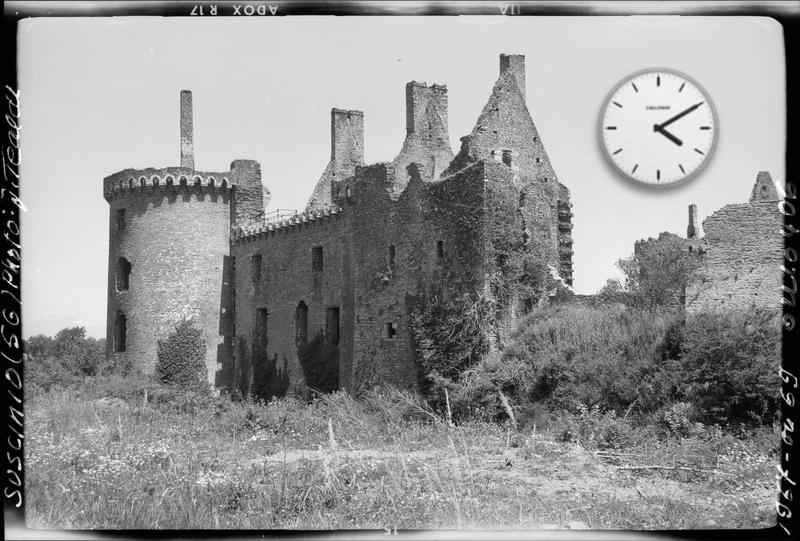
4:10
